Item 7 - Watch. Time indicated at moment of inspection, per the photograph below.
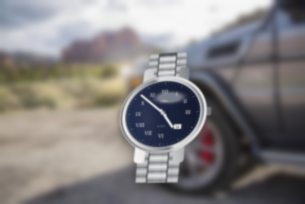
4:52
